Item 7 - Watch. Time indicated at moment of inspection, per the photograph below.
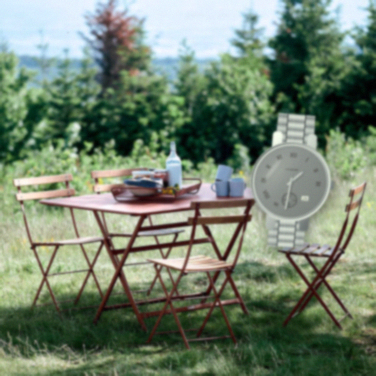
1:31
